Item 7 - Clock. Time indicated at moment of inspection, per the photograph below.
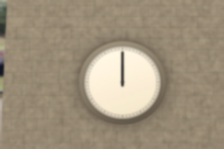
12:00
